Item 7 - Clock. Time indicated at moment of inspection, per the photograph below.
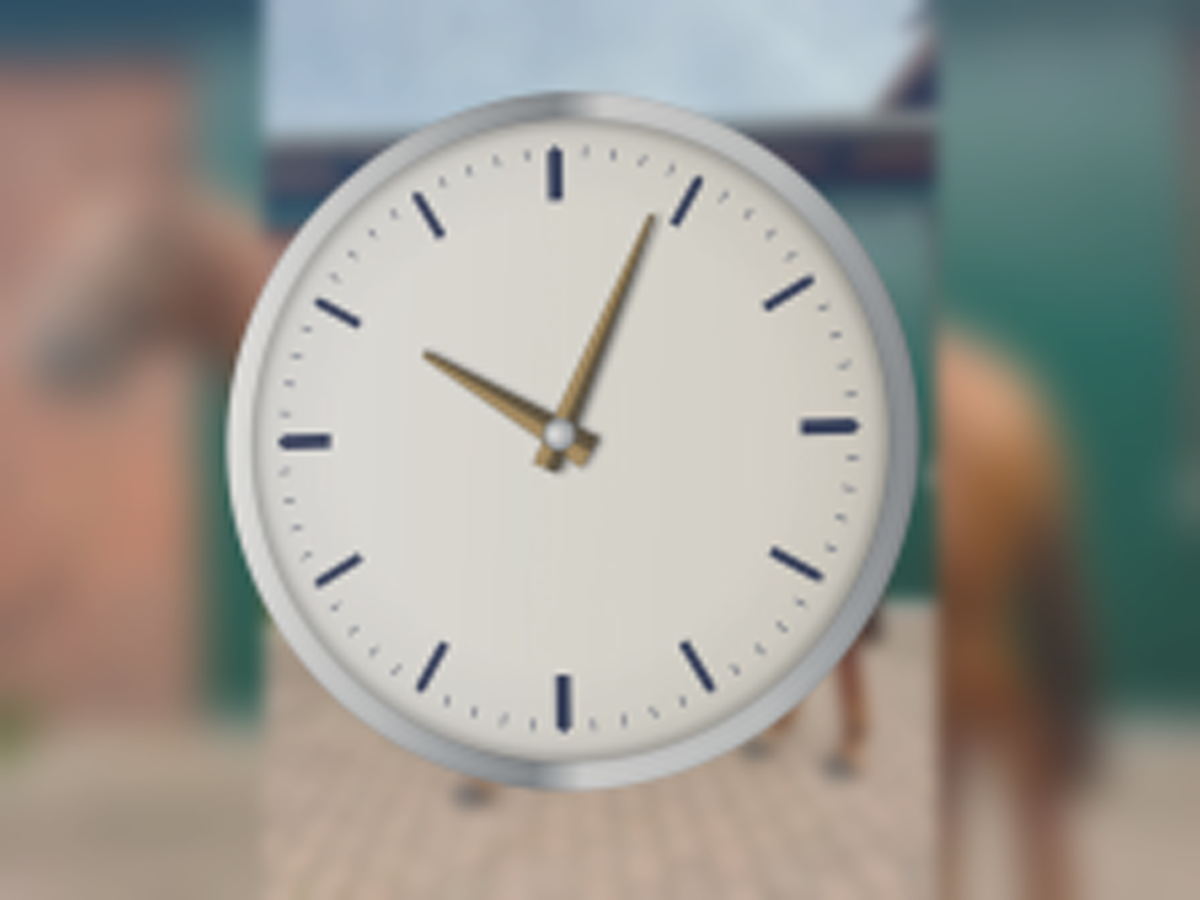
10:04
